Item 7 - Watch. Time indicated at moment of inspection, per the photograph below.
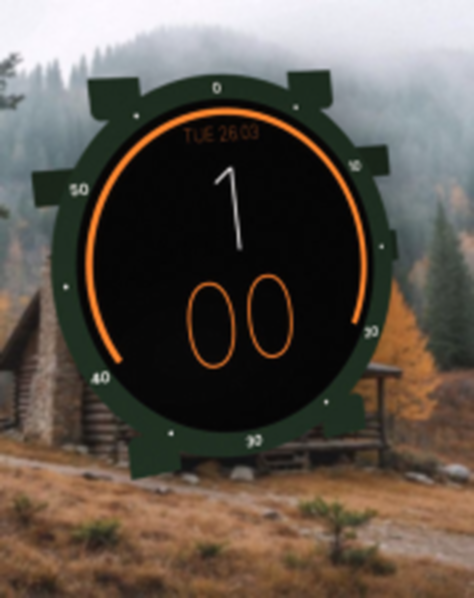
1:00
